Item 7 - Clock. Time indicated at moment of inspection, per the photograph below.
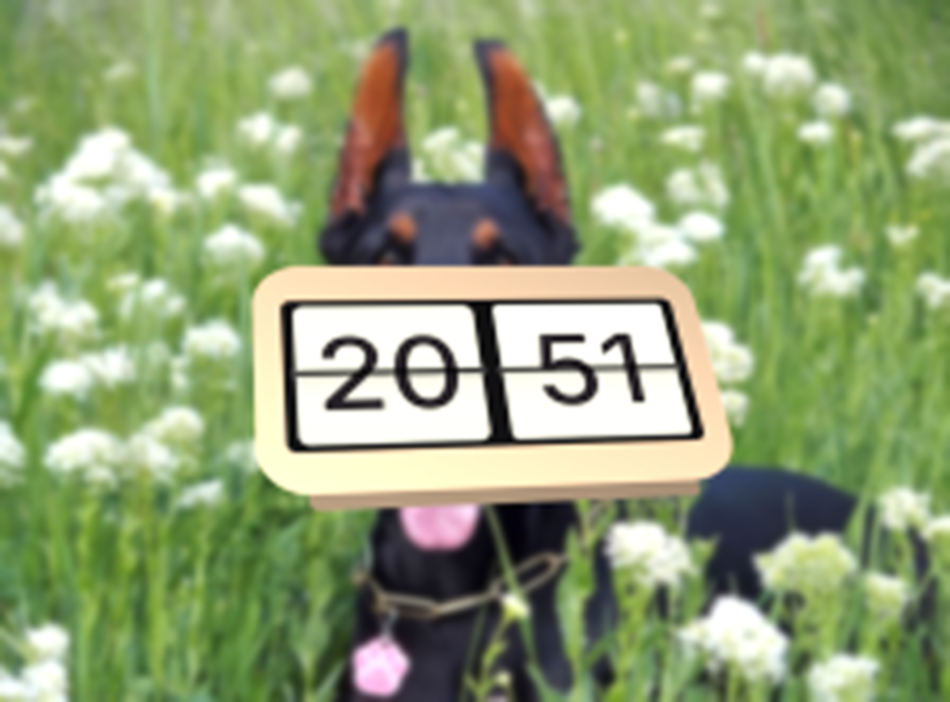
20:51
